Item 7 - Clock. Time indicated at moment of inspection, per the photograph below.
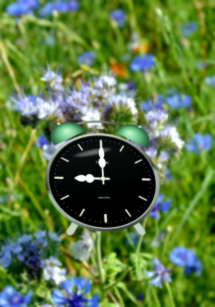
9:00
